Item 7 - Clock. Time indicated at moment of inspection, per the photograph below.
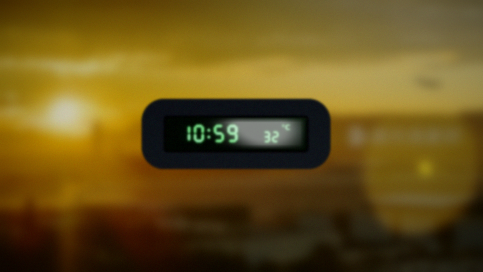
10:59
